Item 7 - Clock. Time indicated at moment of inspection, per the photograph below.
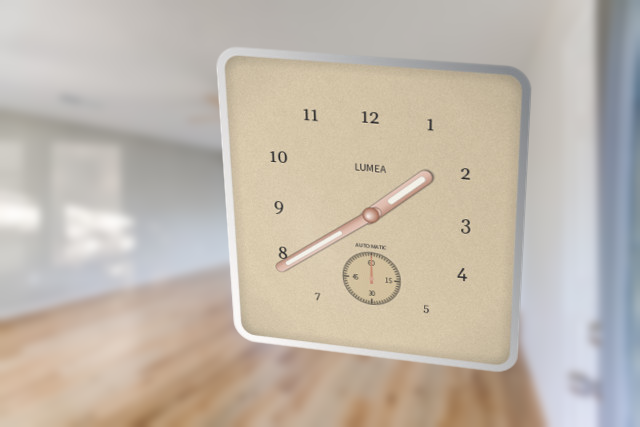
1:39
